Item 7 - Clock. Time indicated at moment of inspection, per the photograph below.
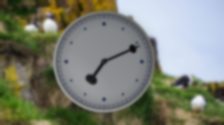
7:11
